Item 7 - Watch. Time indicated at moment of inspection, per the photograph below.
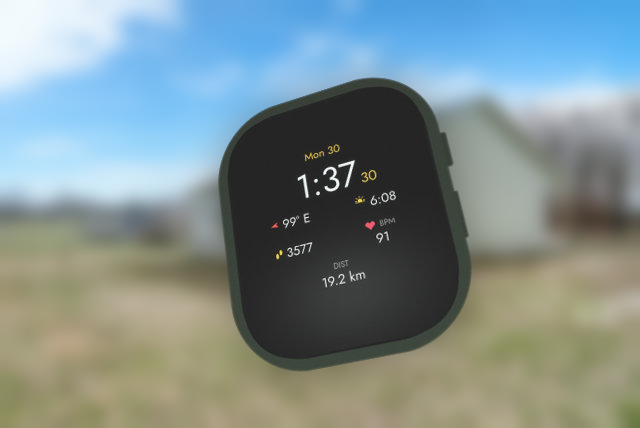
1:37:30
